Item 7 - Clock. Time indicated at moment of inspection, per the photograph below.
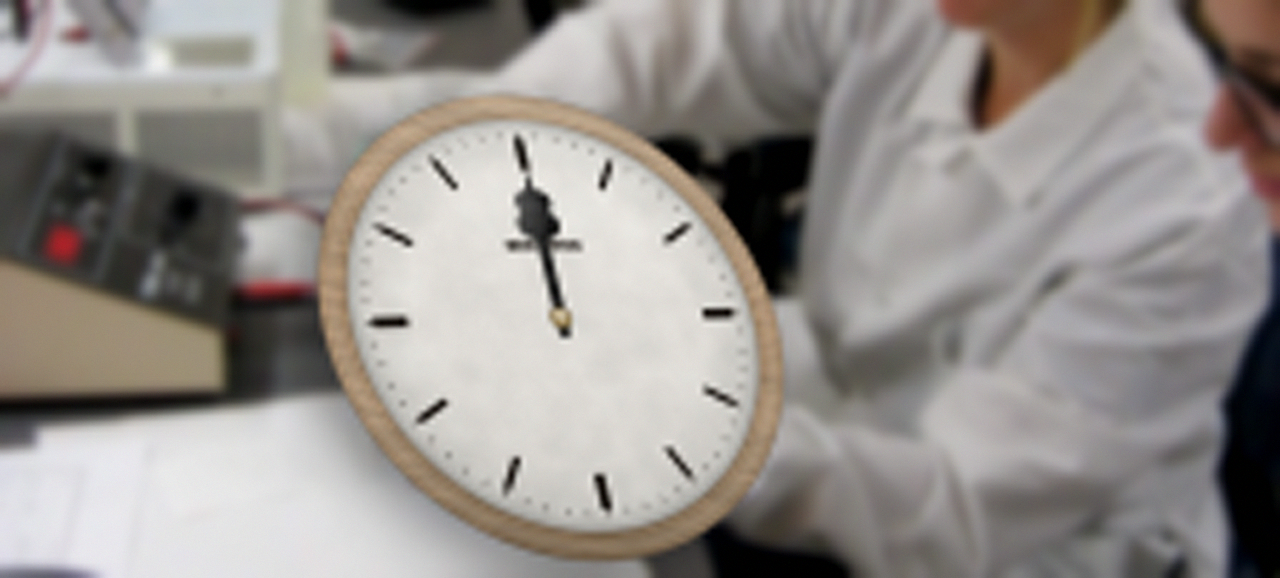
12:00
